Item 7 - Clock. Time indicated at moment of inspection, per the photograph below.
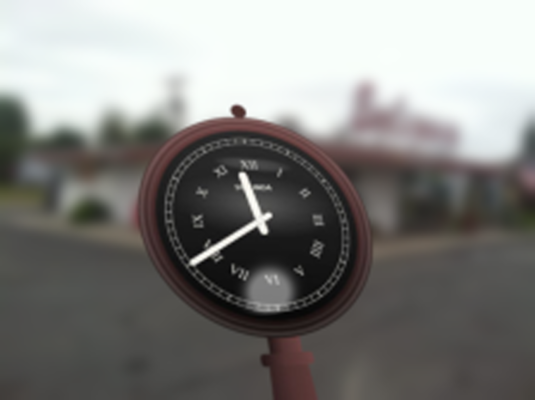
11:40
